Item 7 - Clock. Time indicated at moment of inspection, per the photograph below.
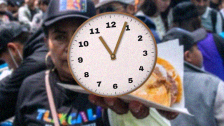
11:04
